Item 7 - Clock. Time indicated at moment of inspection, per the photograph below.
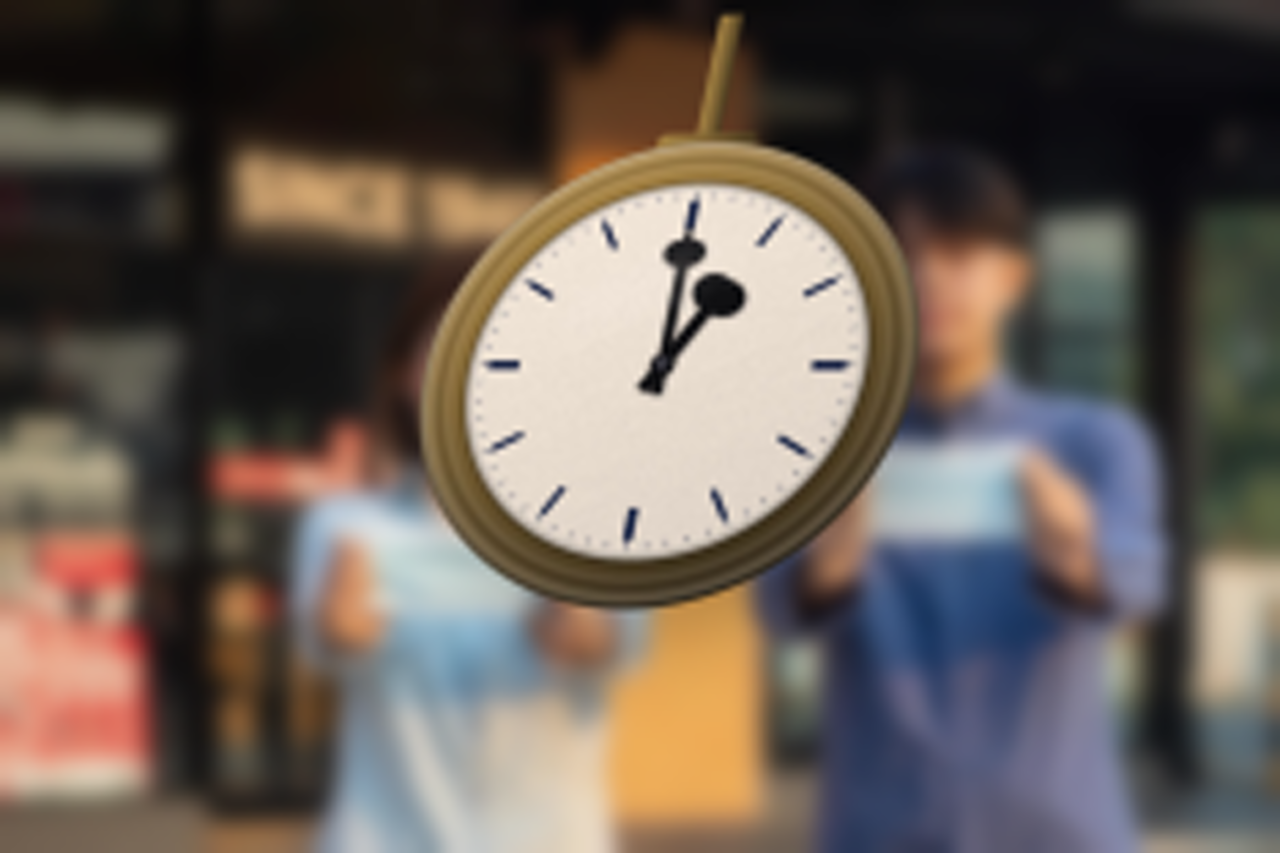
1:00
